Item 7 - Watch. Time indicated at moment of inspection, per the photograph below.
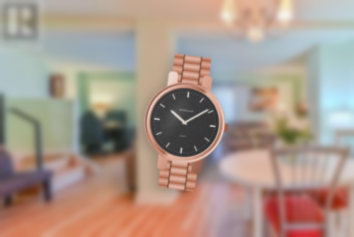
10:09
